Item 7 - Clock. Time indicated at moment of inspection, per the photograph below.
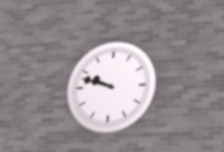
9:48
